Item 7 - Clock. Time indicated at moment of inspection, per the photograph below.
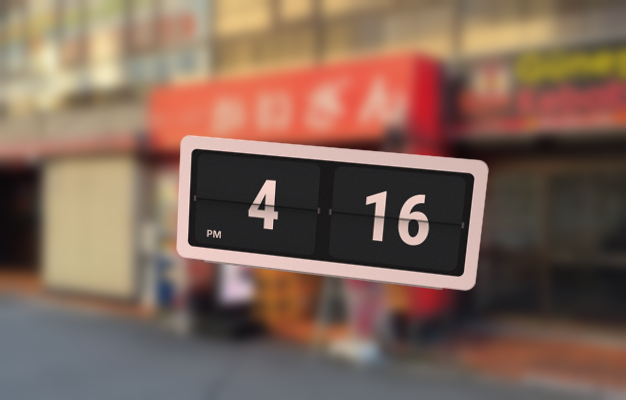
4:16
